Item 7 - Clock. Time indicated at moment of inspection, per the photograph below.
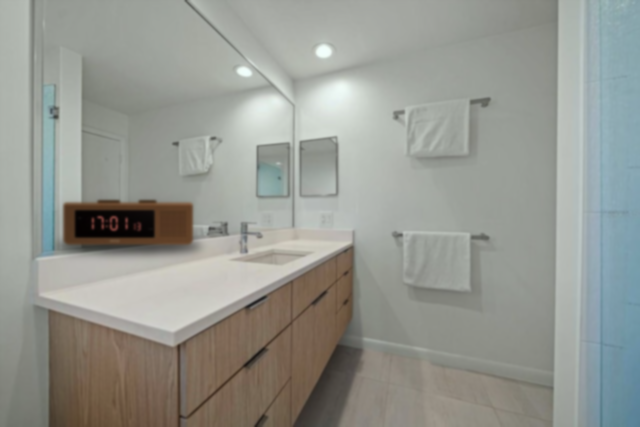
17:01
